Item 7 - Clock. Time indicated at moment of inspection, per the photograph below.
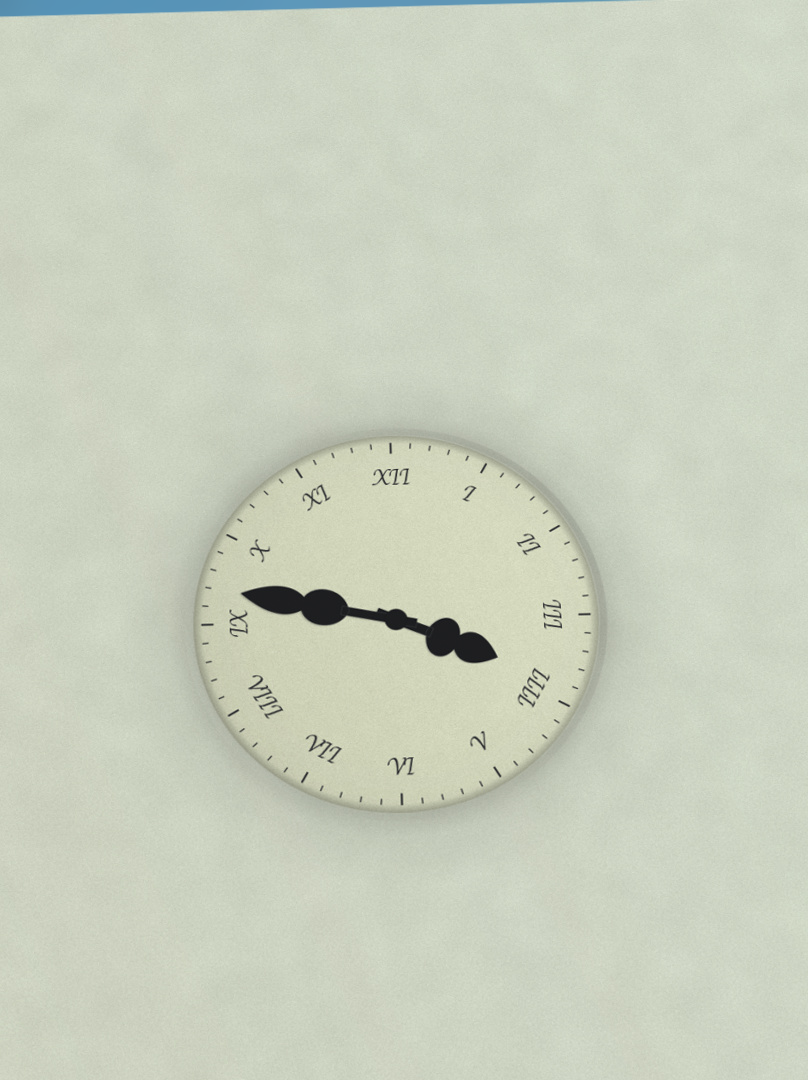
3:47
